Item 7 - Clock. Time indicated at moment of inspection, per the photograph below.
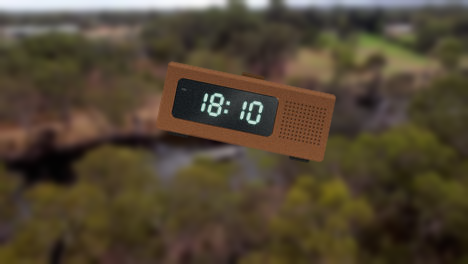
18:10
